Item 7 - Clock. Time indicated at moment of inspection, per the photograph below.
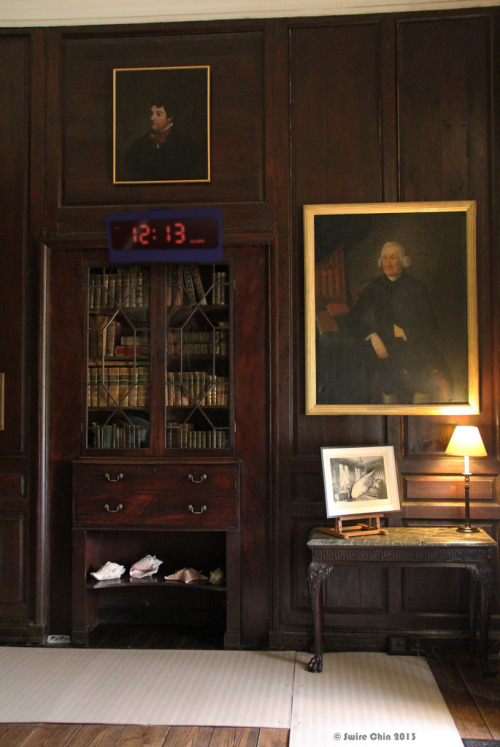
12:13
